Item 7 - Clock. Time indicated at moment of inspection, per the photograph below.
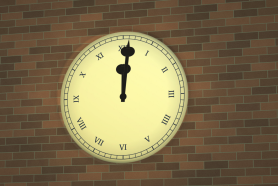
12:01
